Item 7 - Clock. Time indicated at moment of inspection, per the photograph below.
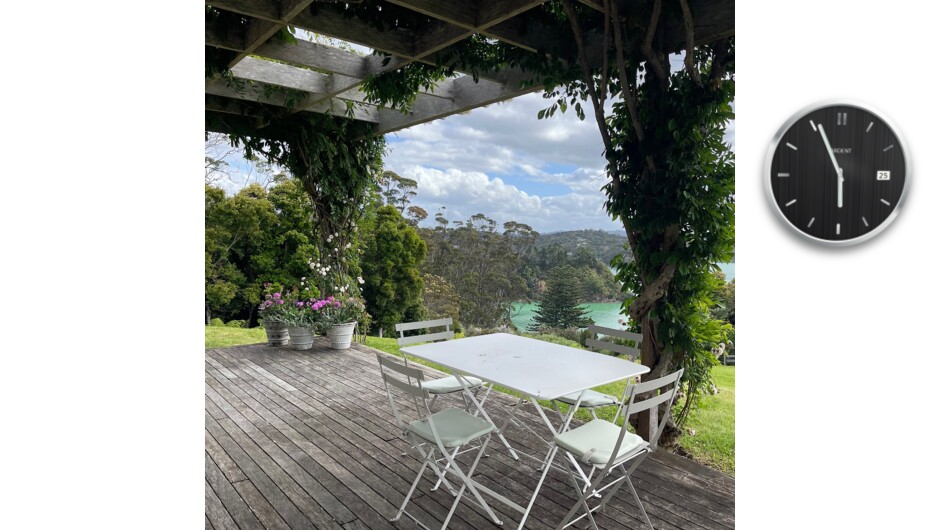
5:56
